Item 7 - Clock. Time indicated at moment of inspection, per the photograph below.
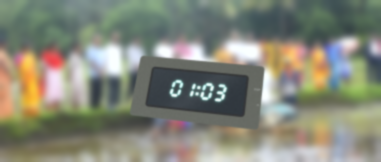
1:03
